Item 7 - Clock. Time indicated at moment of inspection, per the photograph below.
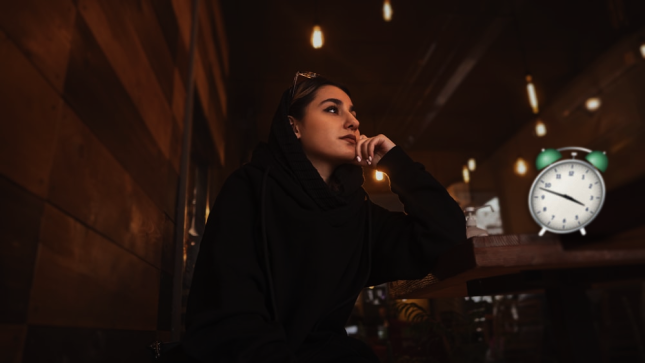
3:48
